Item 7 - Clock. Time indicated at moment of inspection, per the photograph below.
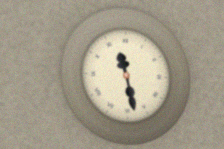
11:28
